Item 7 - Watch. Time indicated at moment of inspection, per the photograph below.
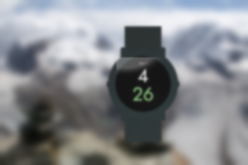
4:26
